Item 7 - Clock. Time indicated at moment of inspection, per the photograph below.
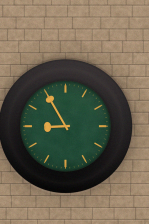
8:55
